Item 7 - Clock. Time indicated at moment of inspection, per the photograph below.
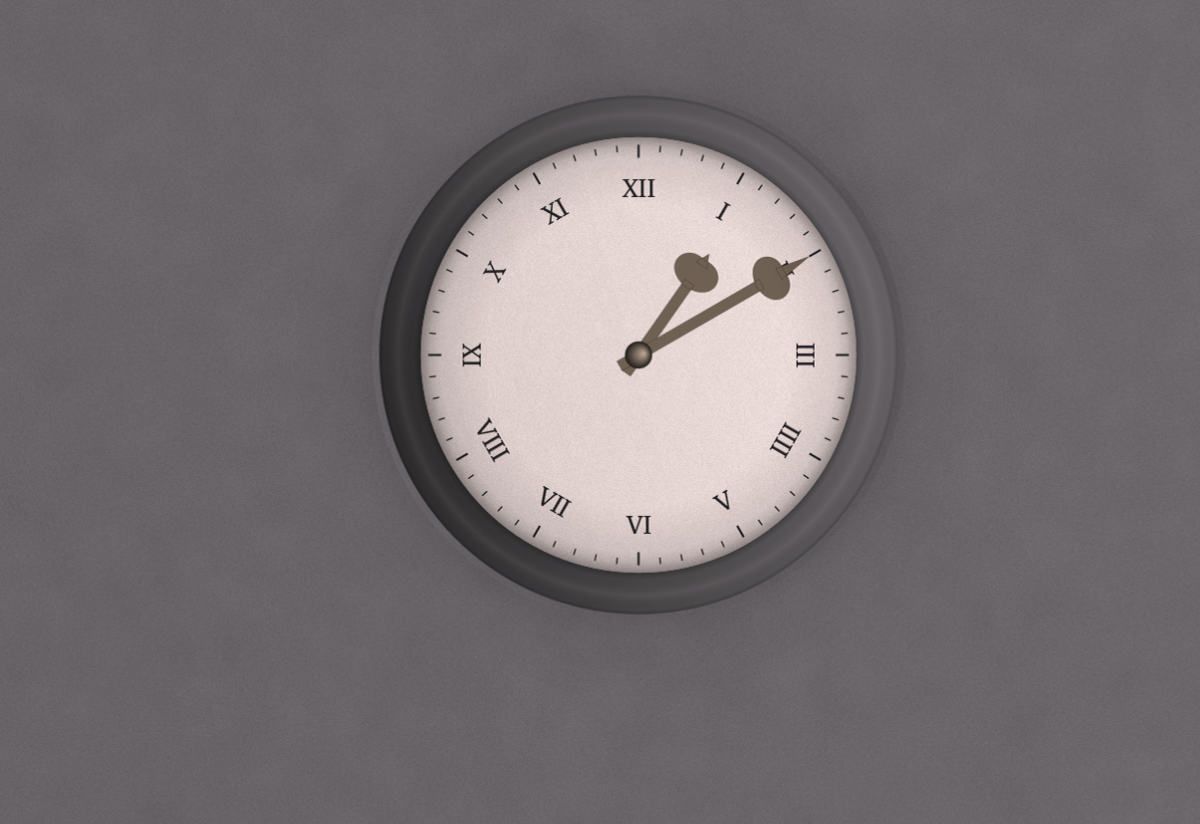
1:10
